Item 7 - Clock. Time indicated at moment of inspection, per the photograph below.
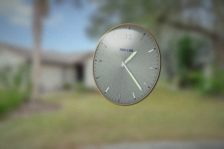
1:22
